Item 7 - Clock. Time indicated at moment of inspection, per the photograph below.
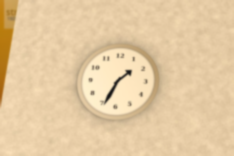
1:34
